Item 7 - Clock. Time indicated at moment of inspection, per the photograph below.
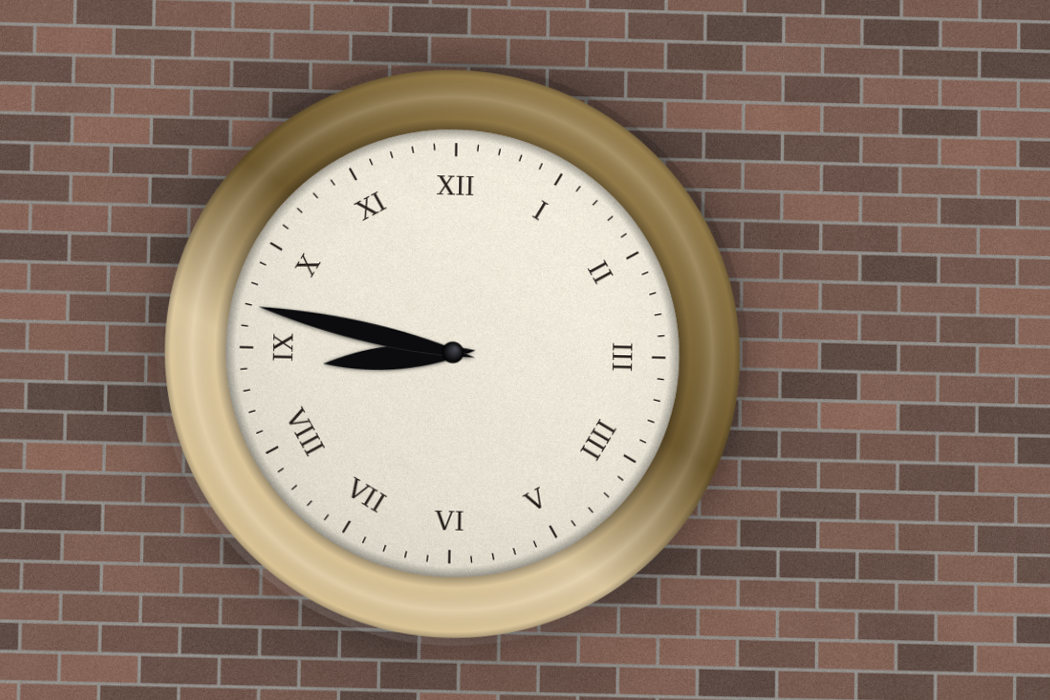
8:47
